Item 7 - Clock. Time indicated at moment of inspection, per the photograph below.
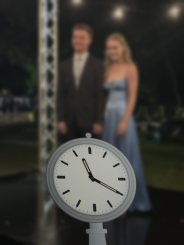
11:20
